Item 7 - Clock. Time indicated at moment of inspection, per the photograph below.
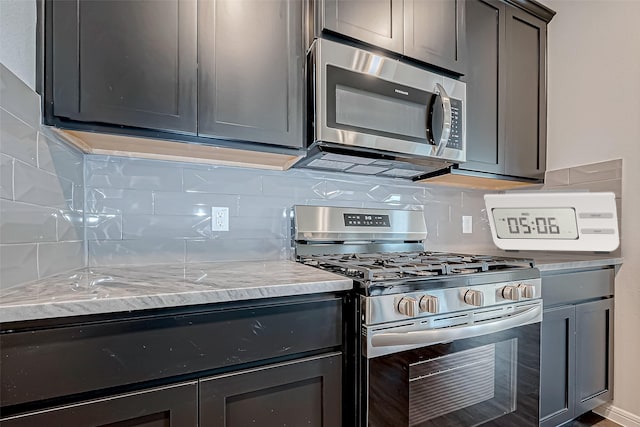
5:06
